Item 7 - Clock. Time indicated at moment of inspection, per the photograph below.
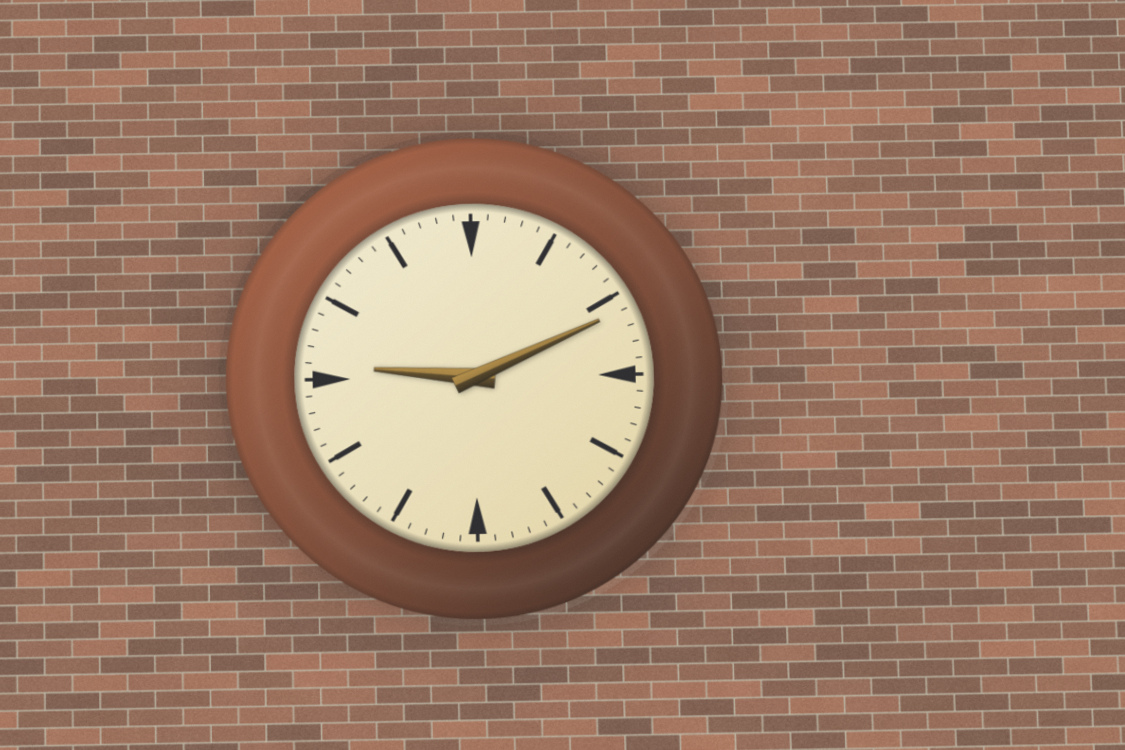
9:11
